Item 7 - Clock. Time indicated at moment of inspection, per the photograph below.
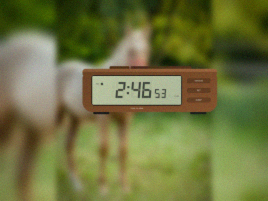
2:46:53
